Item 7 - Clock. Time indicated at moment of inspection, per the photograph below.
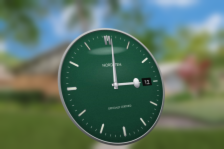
3:01
